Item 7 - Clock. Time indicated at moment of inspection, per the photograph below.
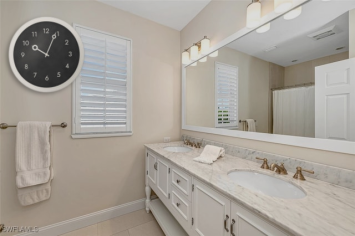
10:04
